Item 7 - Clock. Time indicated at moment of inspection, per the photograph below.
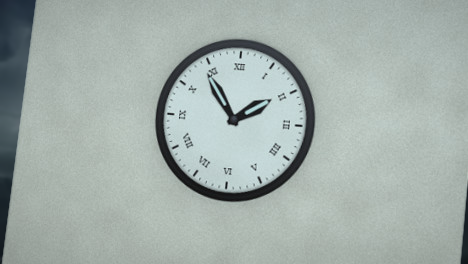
1:54
